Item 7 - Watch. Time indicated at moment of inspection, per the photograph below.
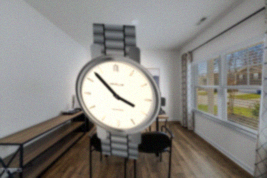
3:53
